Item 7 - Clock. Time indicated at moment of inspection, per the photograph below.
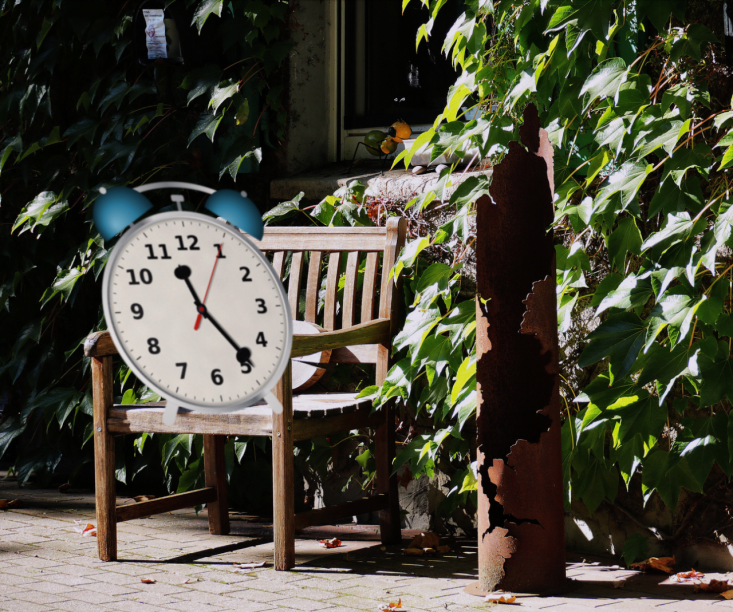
11:24:05
